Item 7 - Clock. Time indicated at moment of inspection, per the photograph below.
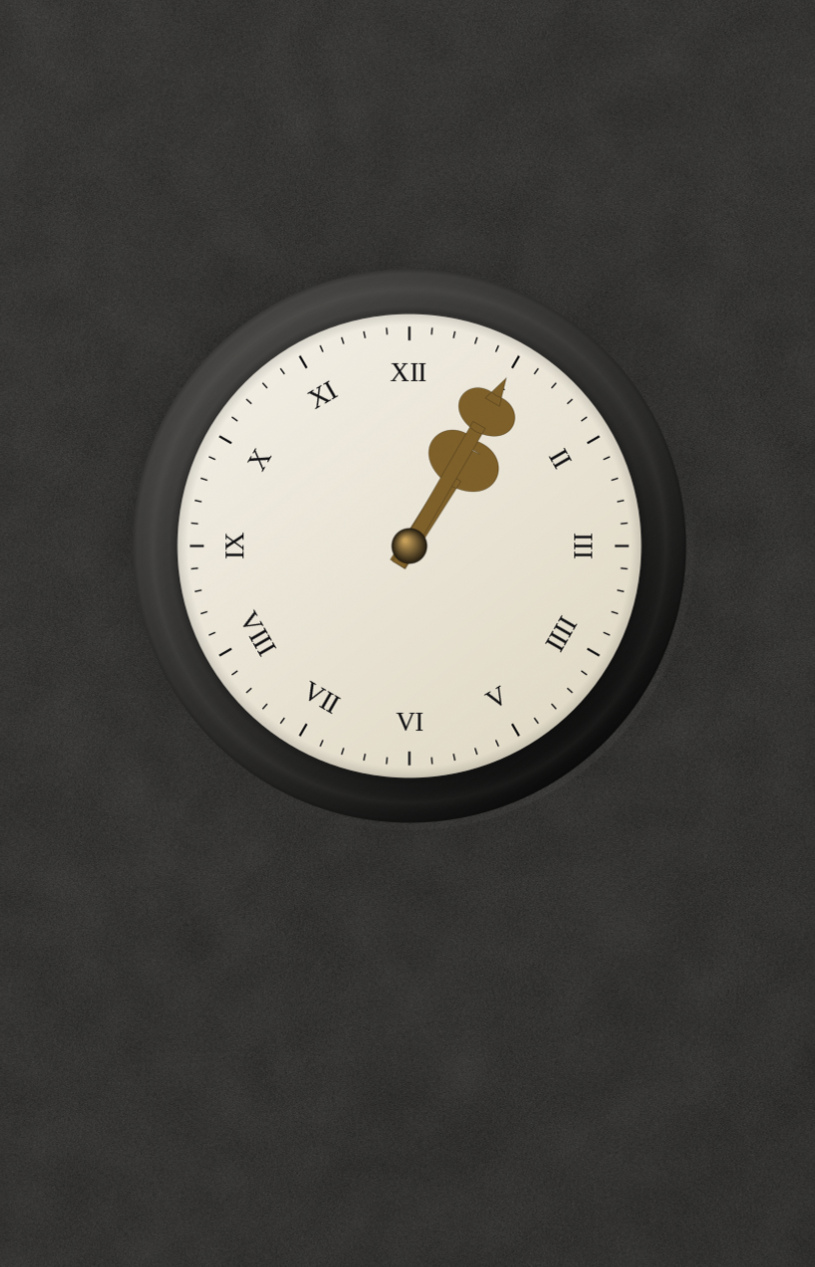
1:05
